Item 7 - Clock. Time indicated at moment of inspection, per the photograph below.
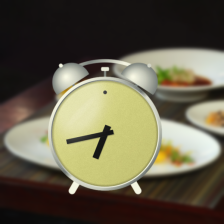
6:43
